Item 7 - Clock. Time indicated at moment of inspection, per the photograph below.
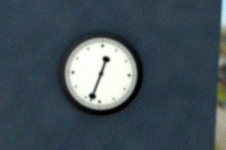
12:33
